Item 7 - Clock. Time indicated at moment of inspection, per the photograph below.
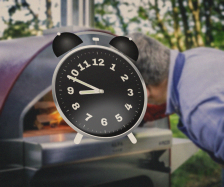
8:49
